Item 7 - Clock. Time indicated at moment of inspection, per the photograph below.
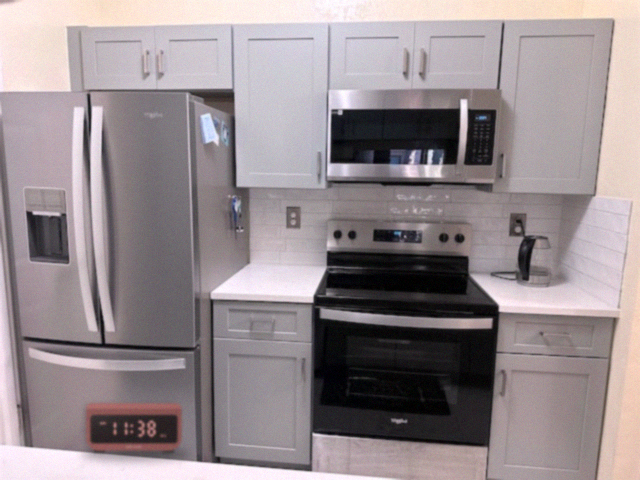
11:38
